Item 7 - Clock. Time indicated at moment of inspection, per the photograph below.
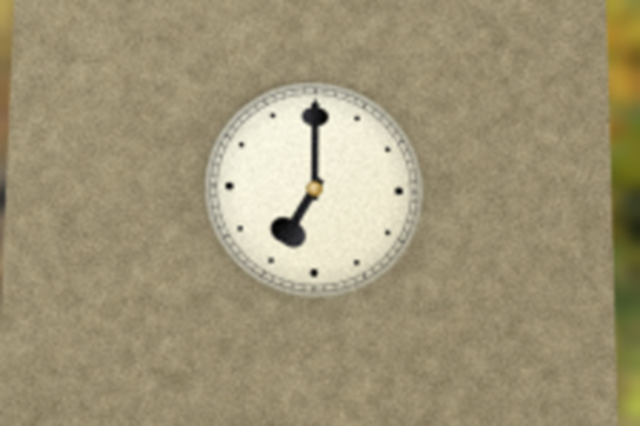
7:00
